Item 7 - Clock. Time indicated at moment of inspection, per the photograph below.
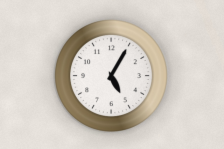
5:05
